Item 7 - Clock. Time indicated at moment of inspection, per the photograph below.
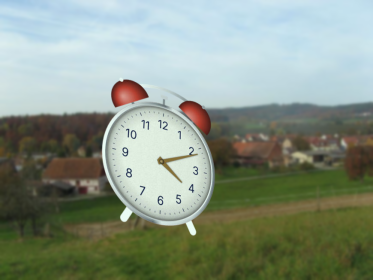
4:11
